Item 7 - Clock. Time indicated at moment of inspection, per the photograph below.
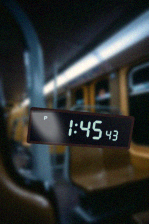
1:45:43
